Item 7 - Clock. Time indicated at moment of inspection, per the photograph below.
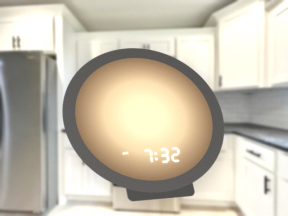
7:32
